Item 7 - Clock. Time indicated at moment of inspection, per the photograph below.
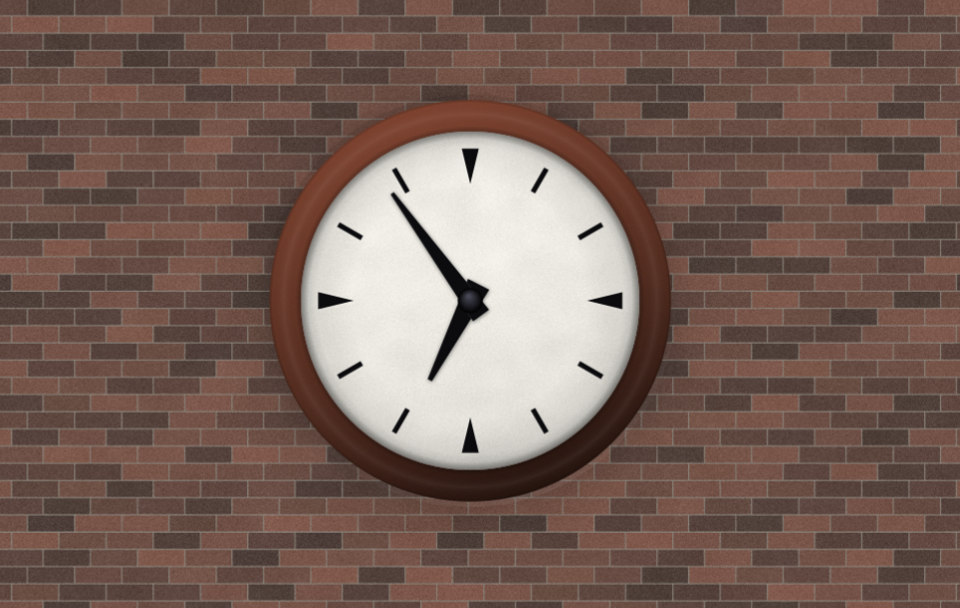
6:54
